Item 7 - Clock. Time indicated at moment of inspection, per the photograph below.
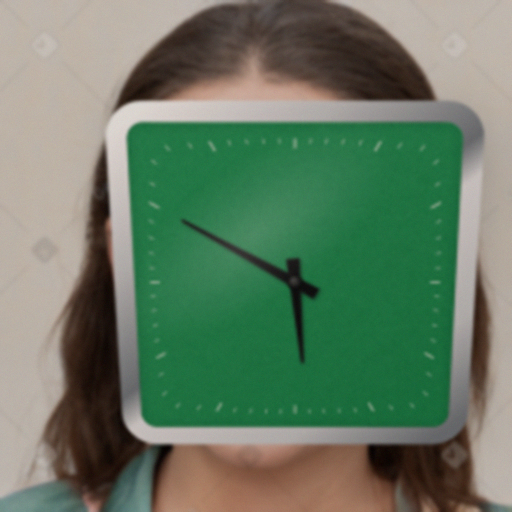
5:50
